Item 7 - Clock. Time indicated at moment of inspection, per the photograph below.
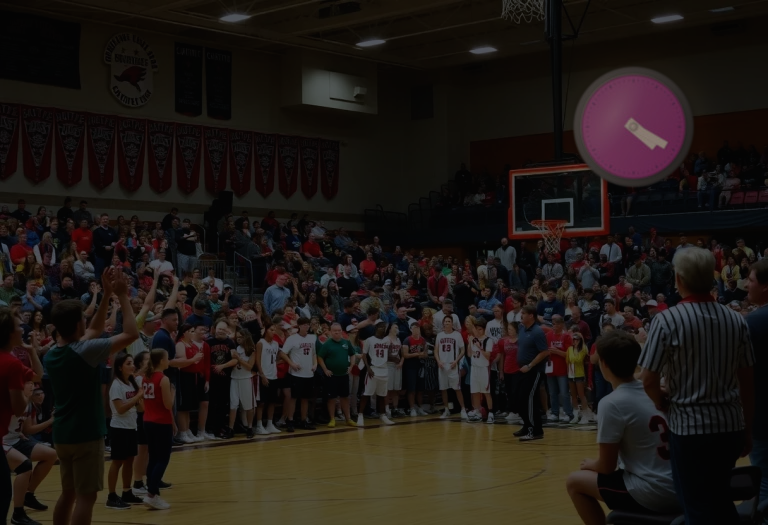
4:20
